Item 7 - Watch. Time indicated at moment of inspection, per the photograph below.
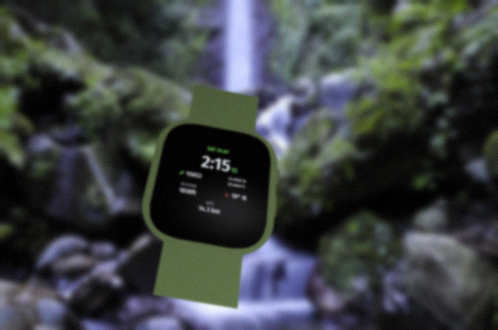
2:15
